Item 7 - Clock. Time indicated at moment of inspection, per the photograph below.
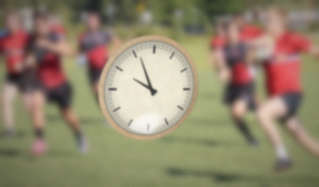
9:56
